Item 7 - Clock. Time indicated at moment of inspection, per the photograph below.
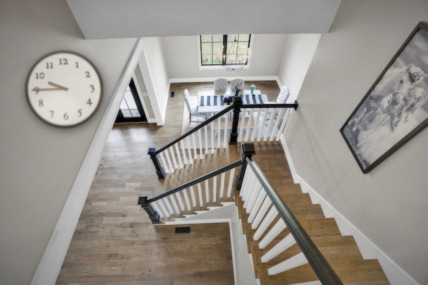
9:45
